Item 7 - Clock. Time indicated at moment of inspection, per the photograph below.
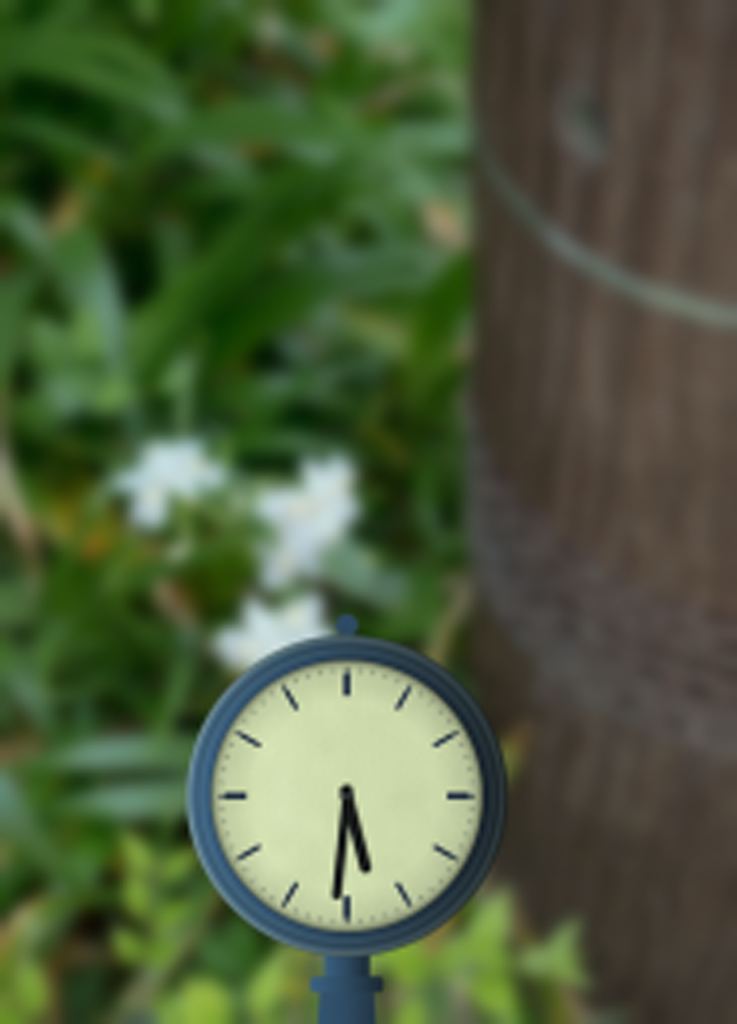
5:31
